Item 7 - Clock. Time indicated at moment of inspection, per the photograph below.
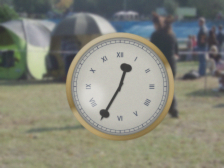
12:35
